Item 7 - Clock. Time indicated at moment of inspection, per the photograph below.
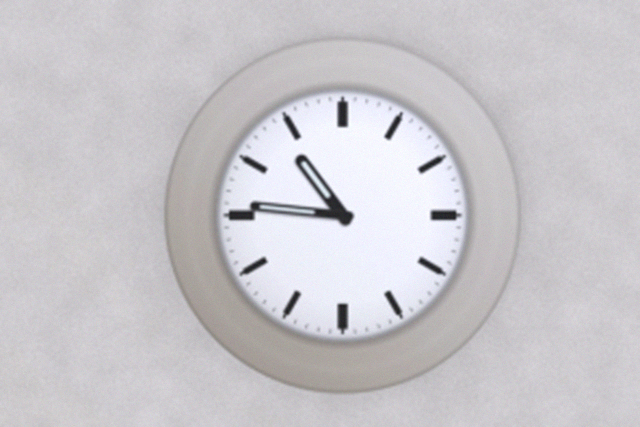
10:46
